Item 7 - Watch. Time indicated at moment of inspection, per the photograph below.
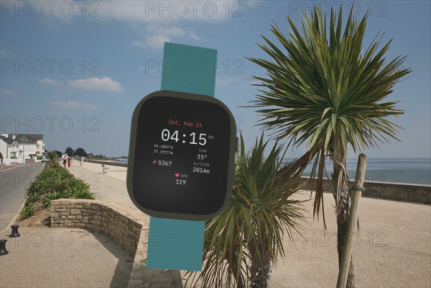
4:15
